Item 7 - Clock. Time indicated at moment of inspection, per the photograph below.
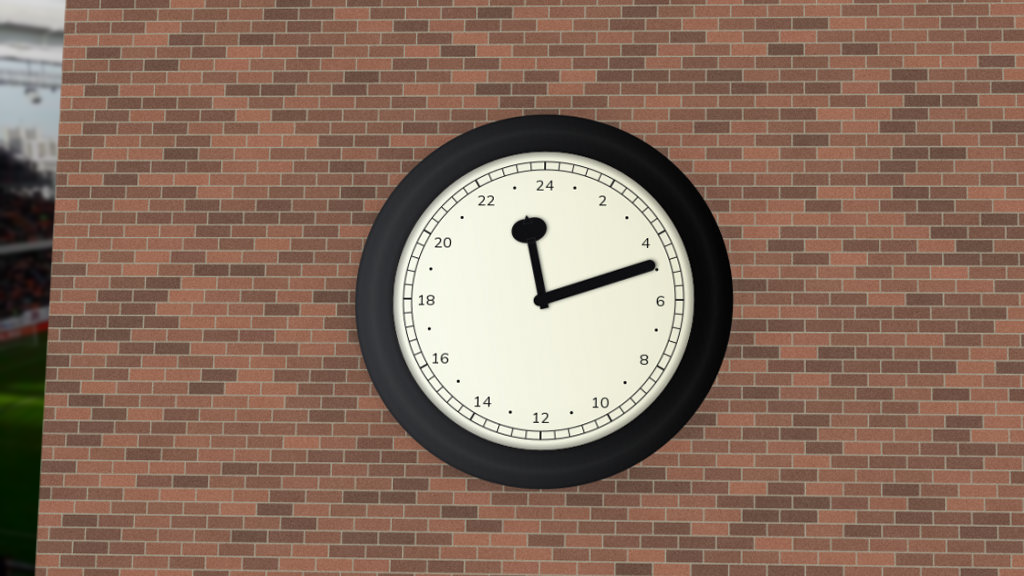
23:12
